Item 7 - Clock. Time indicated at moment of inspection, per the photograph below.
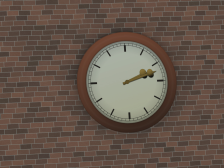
2:12
